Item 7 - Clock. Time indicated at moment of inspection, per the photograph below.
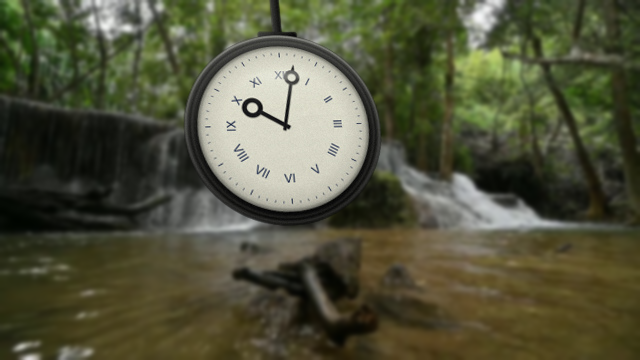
10:02
